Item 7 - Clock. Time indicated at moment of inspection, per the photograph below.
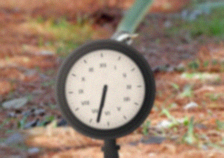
6:33
